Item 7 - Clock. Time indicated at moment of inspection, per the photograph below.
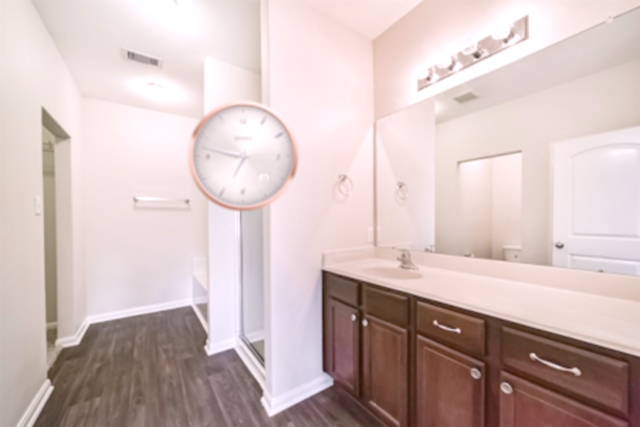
6:47
